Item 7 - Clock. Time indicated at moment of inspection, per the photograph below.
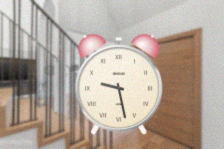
9:28
